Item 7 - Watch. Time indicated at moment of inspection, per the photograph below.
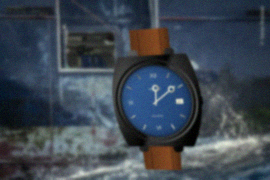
12:09
